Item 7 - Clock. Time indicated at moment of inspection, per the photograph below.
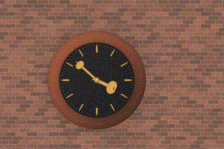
3:52
